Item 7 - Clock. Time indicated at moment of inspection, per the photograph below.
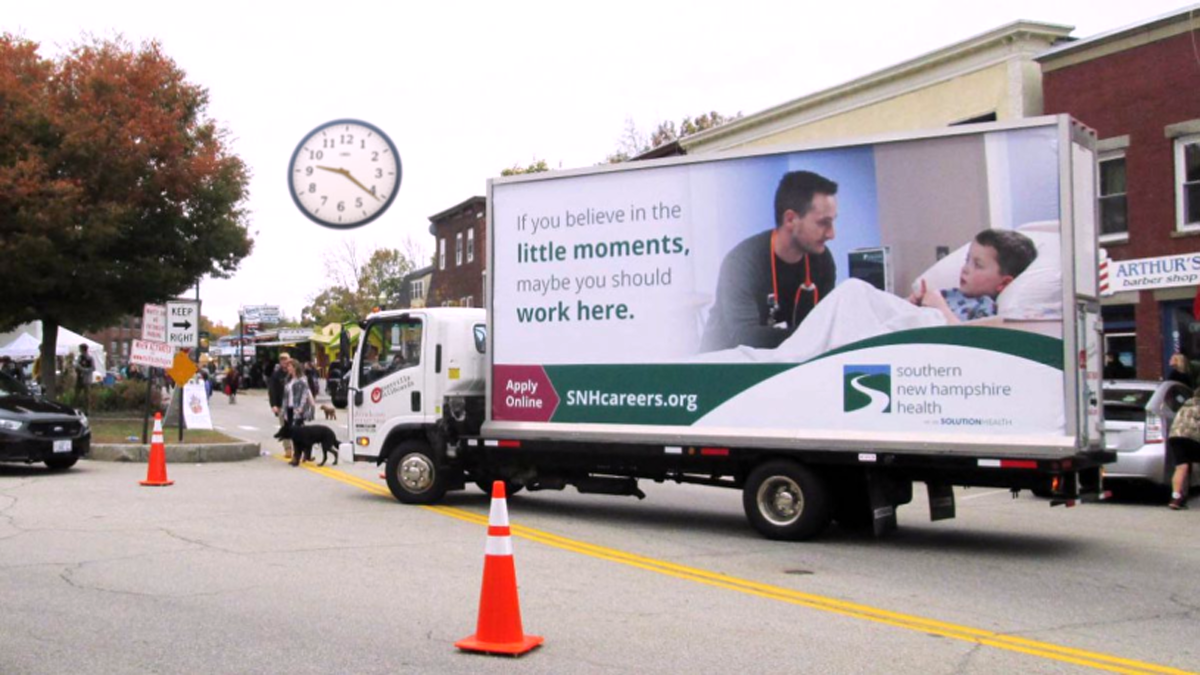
9:21
